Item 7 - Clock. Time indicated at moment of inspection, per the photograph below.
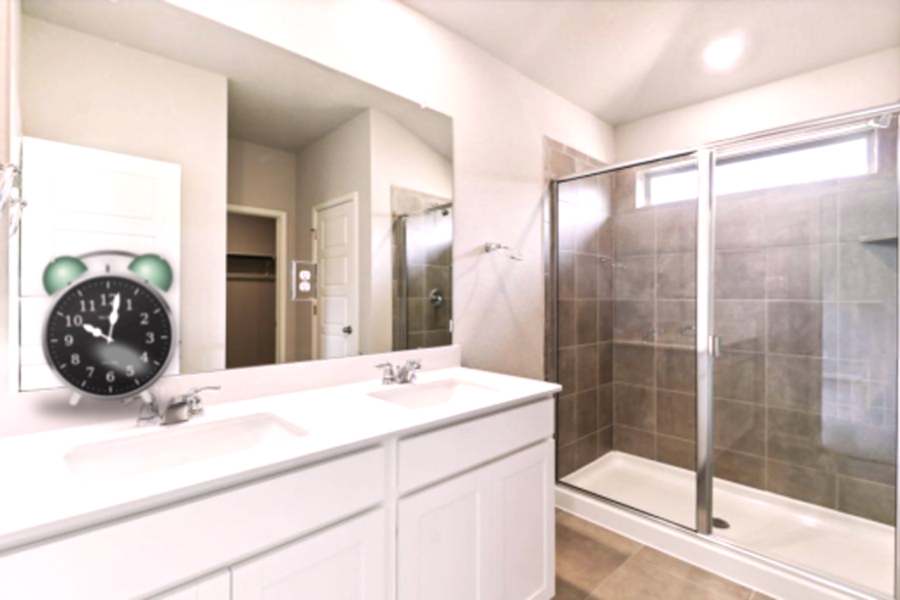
10:02
